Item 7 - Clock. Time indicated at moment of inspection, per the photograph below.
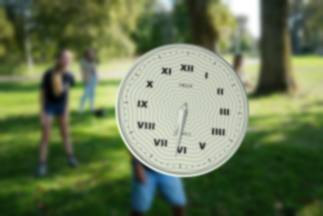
6:31
